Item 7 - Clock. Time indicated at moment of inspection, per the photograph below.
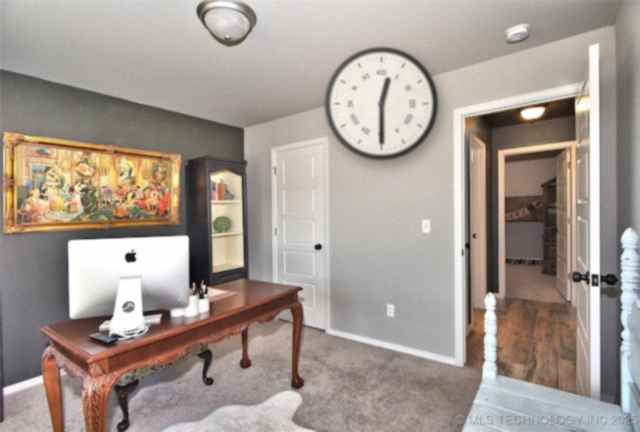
12:30
